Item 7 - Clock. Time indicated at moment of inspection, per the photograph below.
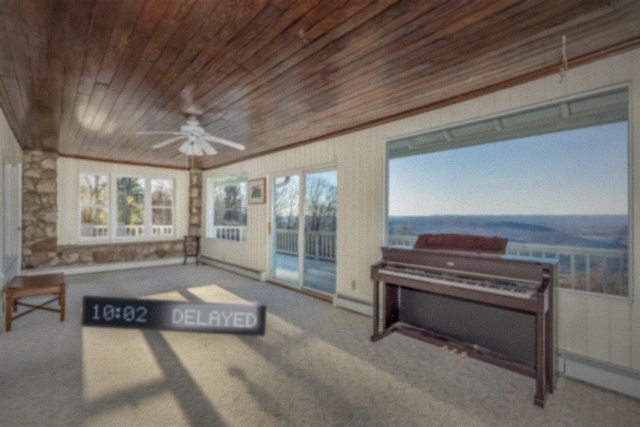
10:02
